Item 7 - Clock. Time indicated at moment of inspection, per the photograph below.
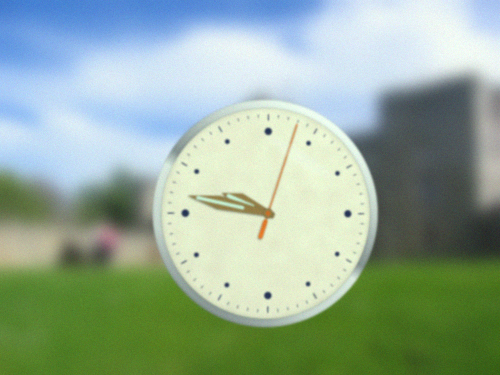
9:47:03
